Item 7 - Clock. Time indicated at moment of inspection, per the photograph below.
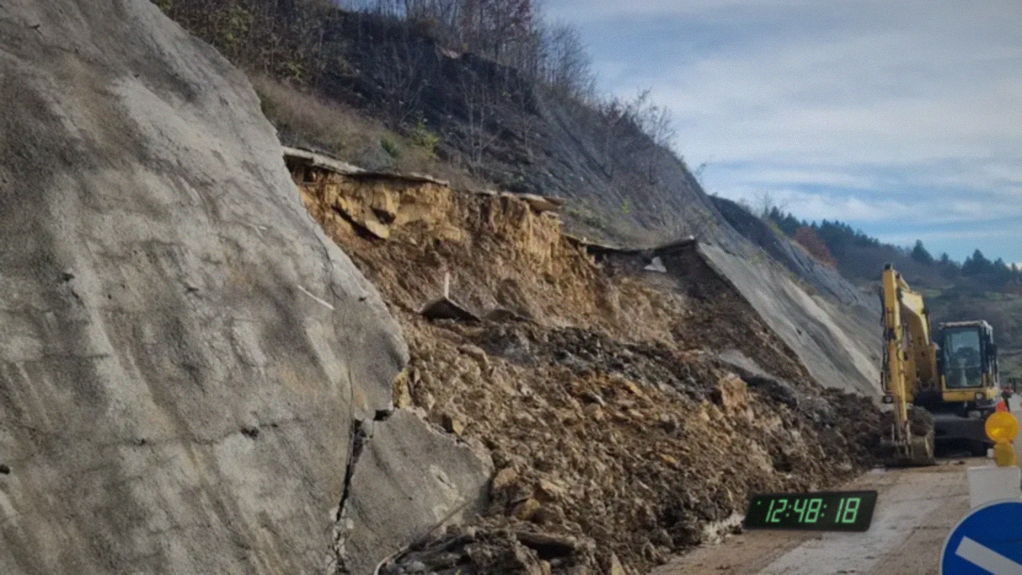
12:48:18
